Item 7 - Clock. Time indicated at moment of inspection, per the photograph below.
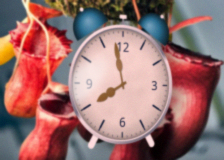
7:58
